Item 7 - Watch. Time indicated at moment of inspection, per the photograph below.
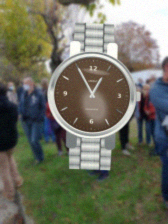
12:55
